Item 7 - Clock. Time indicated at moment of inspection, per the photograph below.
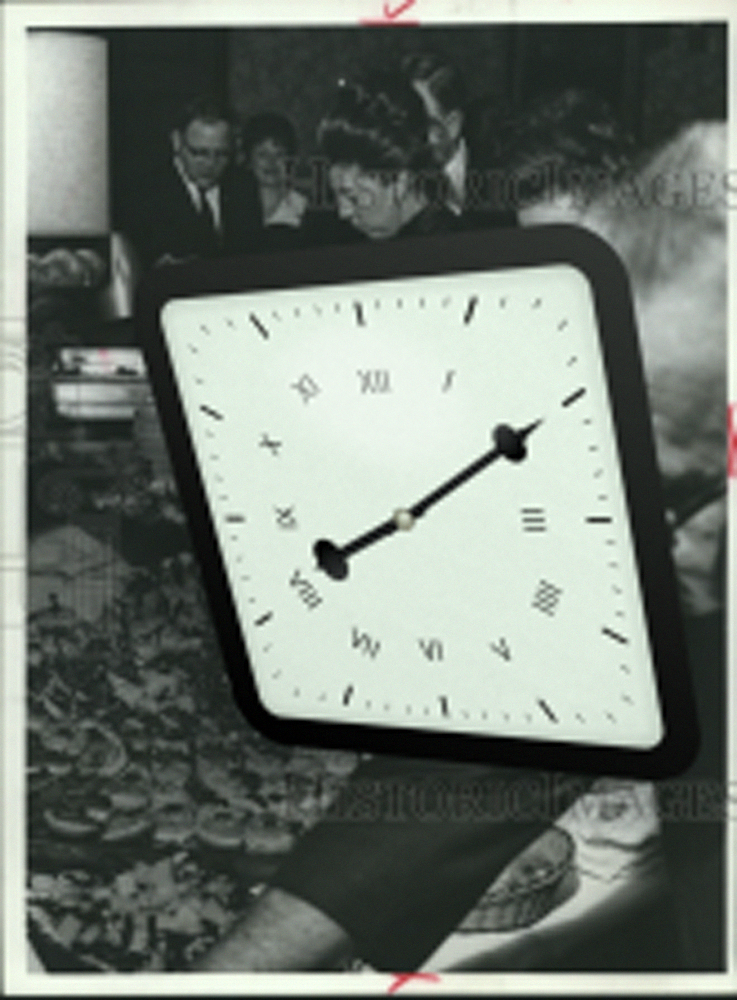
8:10
